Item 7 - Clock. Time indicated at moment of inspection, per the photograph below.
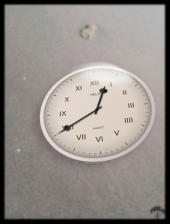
12:40
